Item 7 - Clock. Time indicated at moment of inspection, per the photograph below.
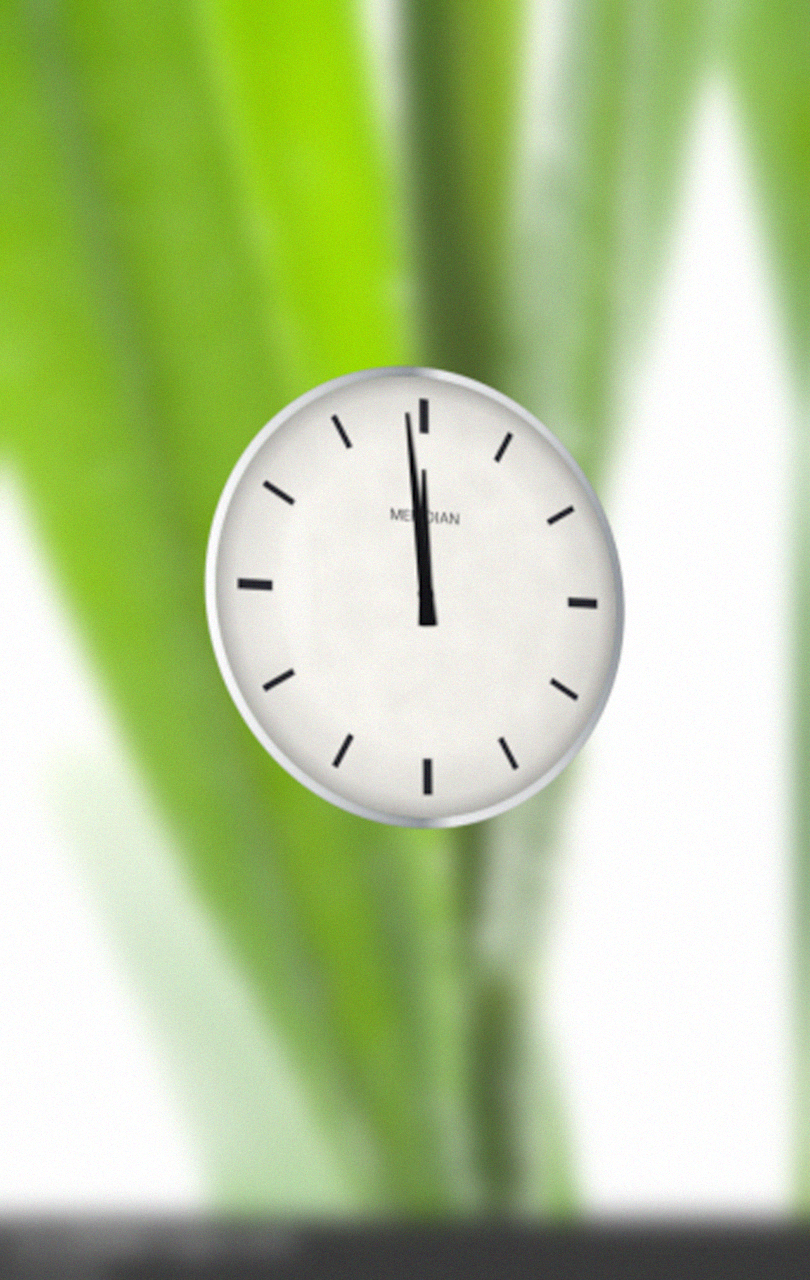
11:59
